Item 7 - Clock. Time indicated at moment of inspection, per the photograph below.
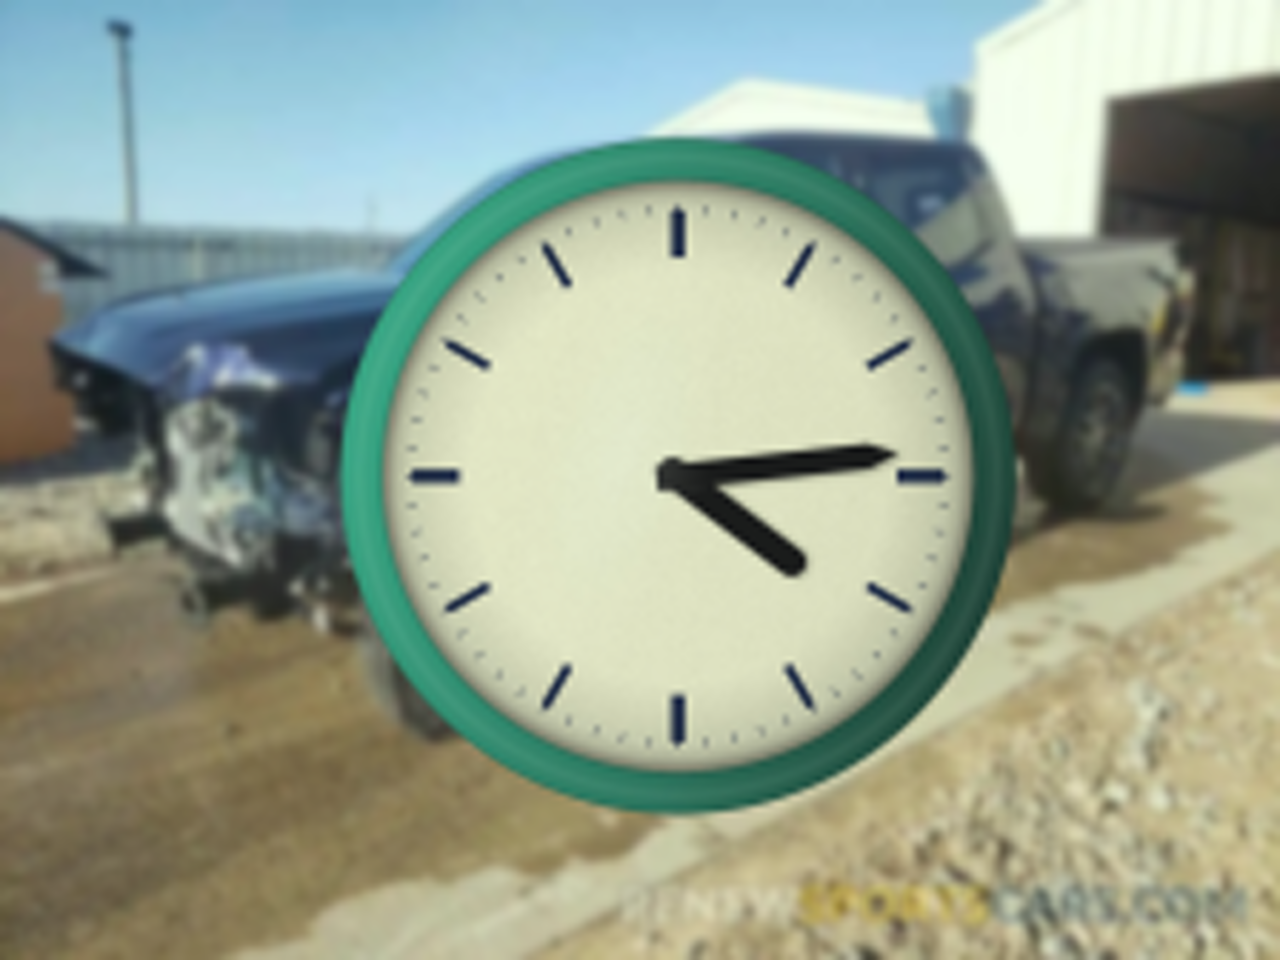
4:14
